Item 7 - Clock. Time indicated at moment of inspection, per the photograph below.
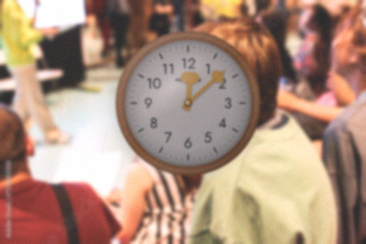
12:08
